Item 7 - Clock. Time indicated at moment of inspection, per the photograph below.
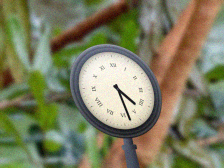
4:28
